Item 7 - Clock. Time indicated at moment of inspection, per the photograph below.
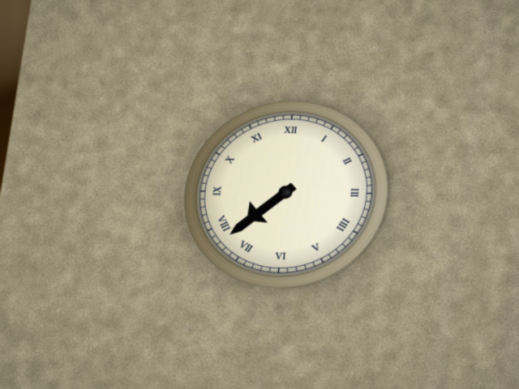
7:38
